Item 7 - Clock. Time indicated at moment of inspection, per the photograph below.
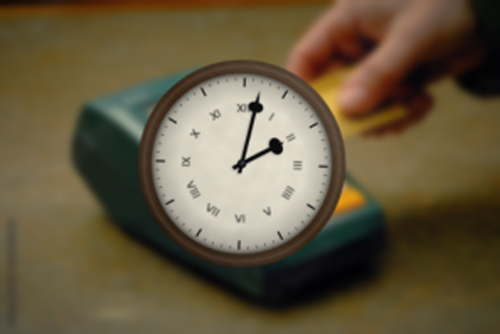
2:02
